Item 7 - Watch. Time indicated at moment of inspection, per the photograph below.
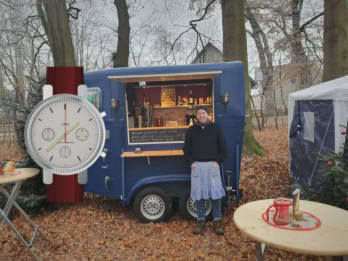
1:38
